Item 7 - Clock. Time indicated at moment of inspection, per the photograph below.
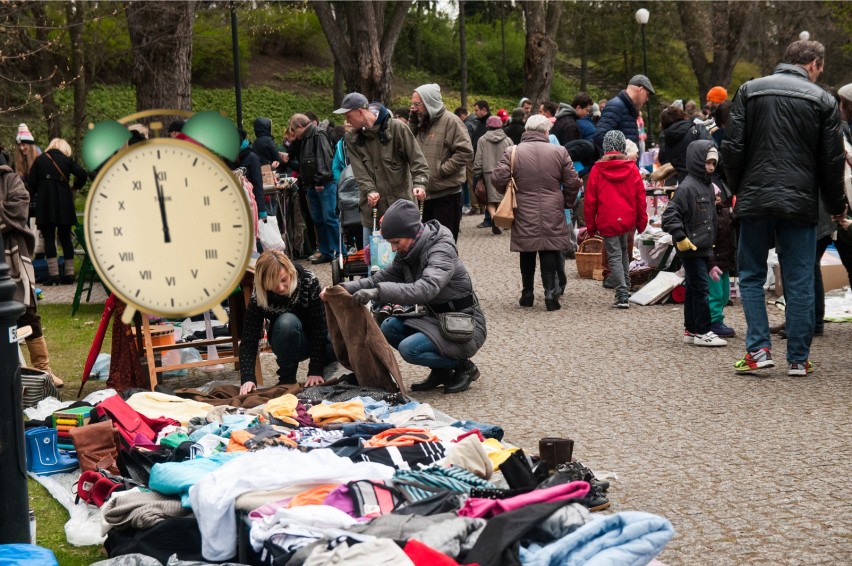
11:59
